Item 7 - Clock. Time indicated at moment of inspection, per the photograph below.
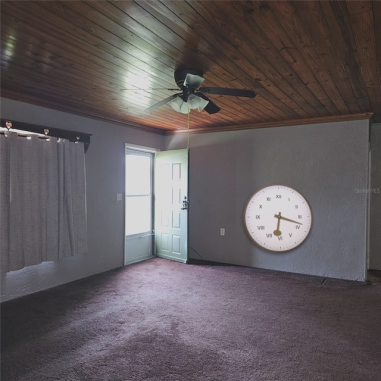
6:18
